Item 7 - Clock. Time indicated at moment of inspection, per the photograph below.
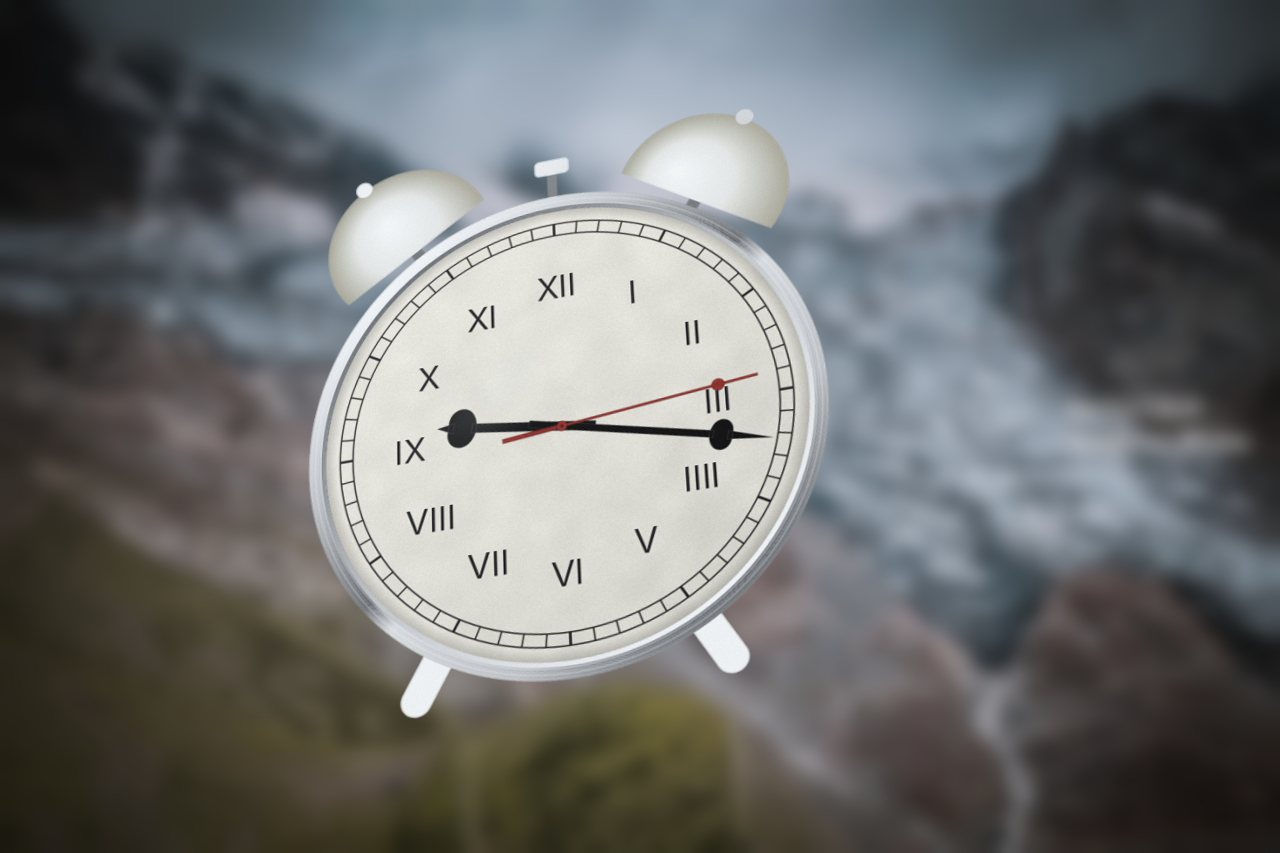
9:17:14
